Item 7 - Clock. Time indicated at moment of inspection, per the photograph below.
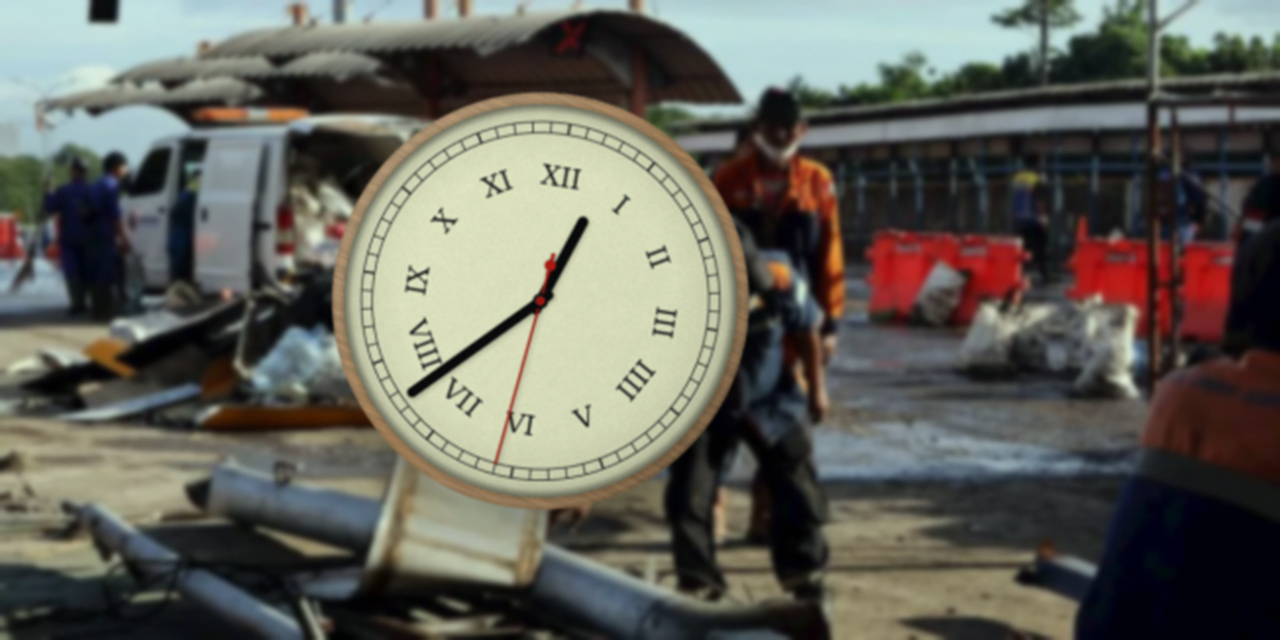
12:37:31
